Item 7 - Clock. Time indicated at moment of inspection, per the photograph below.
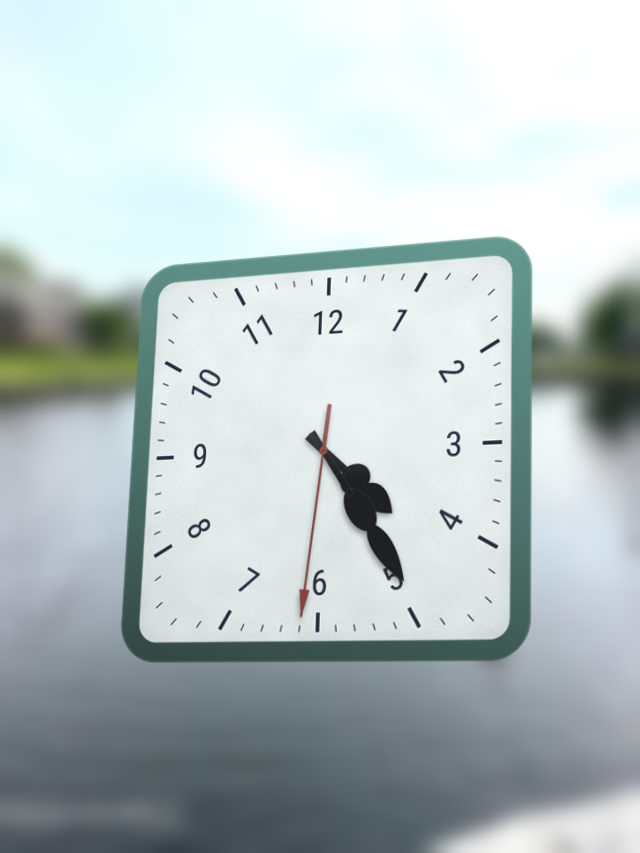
4:24:31
